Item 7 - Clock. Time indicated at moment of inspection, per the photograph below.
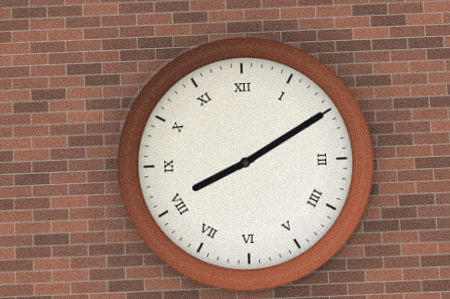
8:10
